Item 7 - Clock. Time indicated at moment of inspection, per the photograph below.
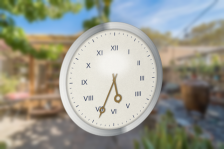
5:34
